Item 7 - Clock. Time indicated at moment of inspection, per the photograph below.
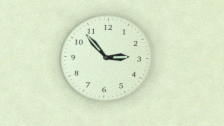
2:53
